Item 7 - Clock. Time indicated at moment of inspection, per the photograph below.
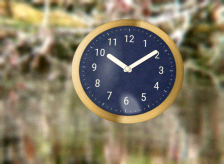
10:09
